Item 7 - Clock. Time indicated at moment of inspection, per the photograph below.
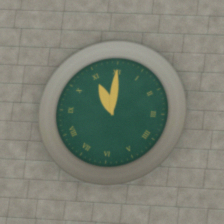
11:00
